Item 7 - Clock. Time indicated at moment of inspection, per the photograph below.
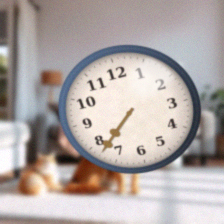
7:38
